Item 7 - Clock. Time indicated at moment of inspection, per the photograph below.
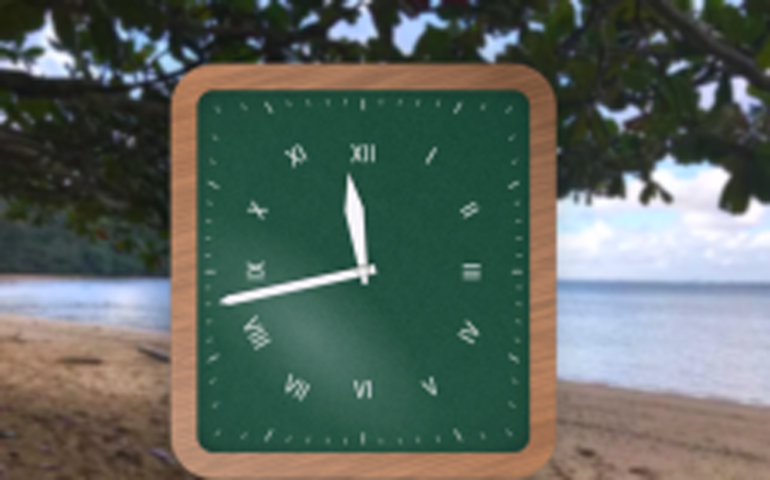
11:43
